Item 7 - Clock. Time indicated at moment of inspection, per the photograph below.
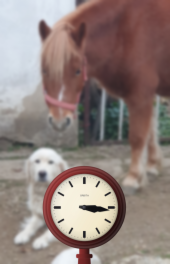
3:16
